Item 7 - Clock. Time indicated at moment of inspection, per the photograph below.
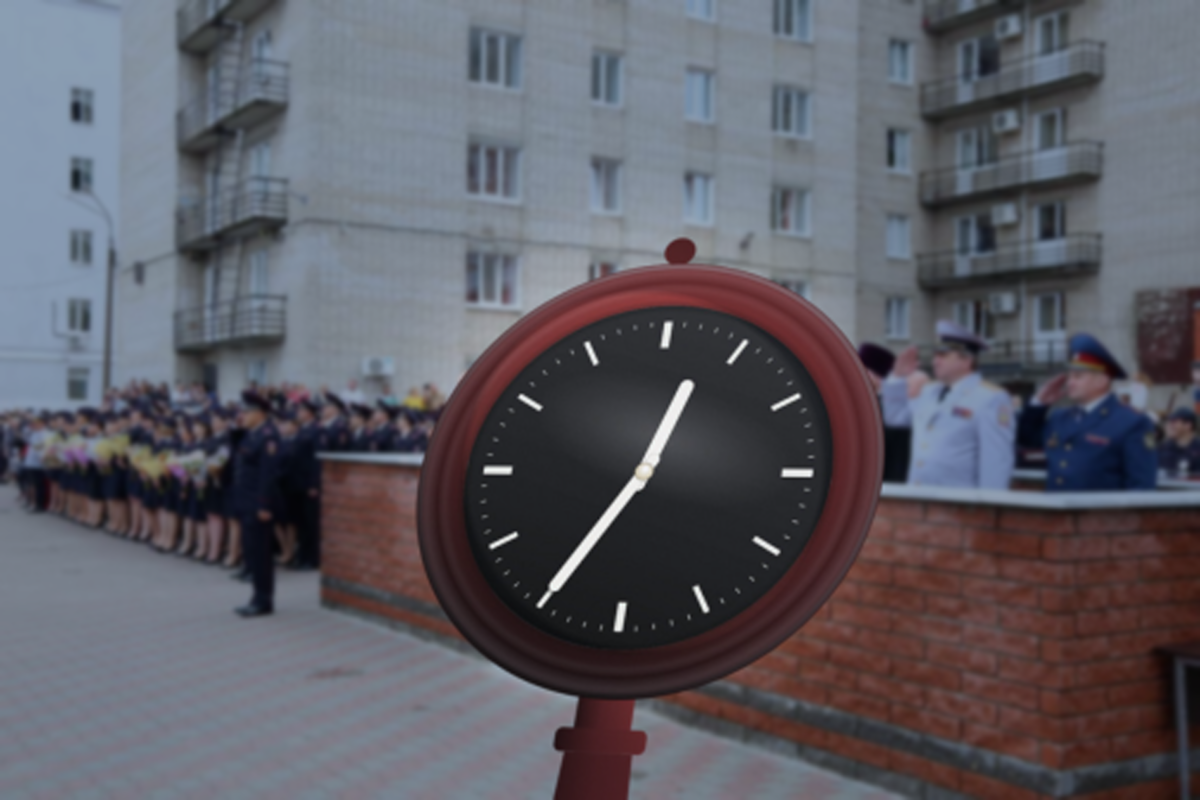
12:35
